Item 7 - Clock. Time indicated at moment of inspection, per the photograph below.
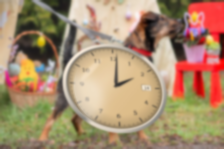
2:01
